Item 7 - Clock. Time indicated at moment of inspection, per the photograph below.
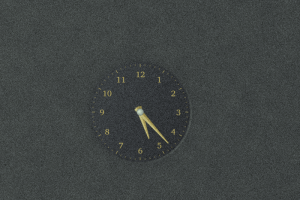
5:23
